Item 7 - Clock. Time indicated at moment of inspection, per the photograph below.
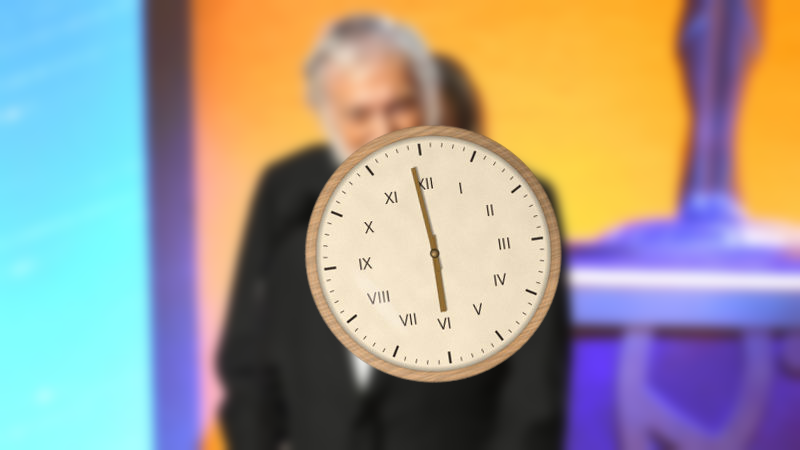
5:59
